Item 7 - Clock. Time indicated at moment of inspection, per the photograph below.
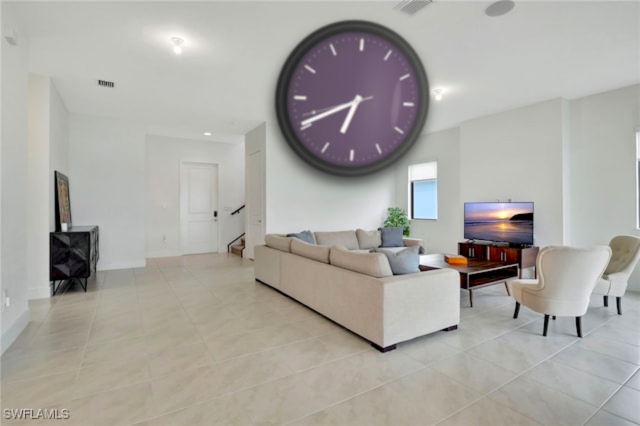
6:40:42
